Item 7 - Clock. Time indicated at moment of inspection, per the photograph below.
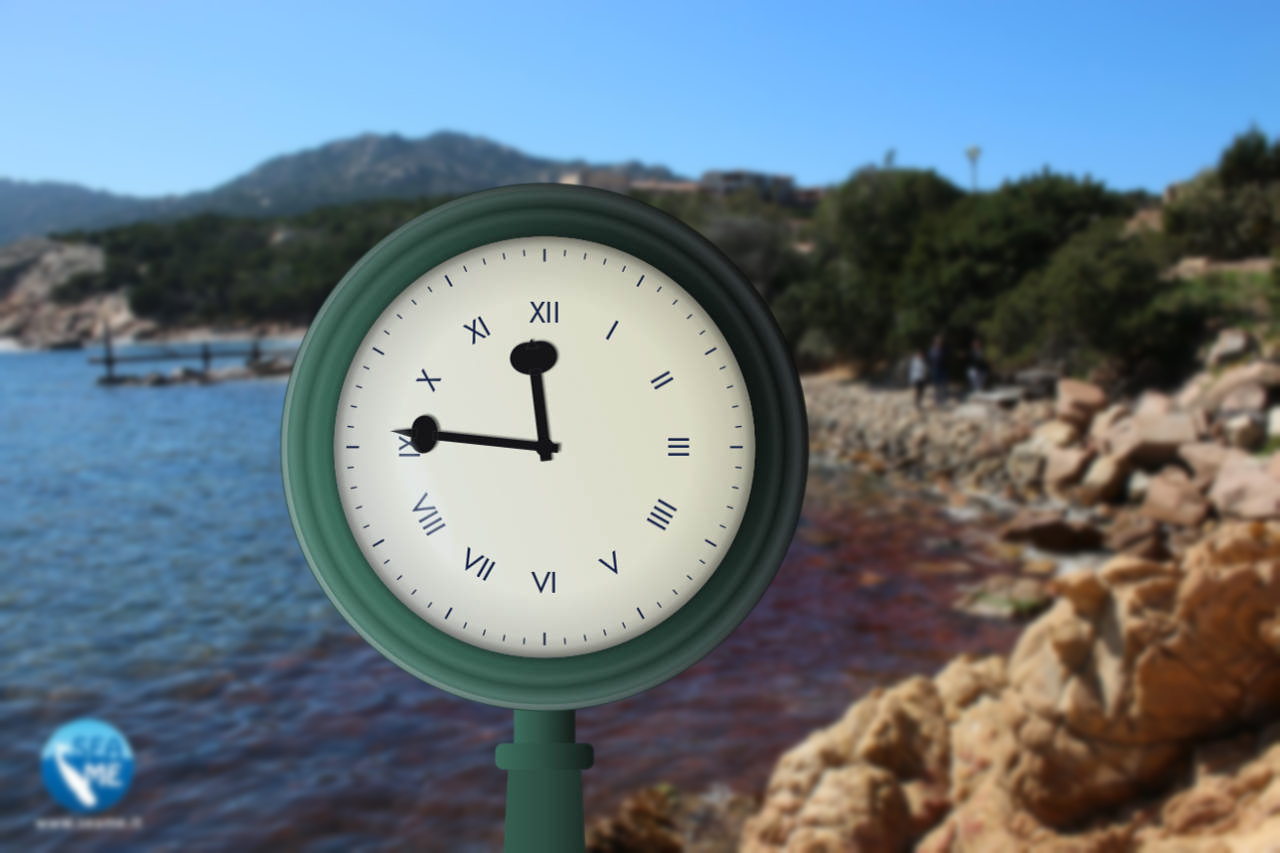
11:46
